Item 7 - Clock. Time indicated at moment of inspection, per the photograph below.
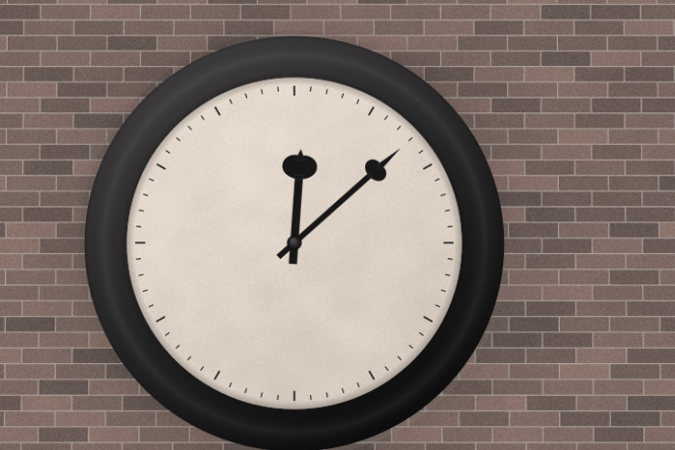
12:08
